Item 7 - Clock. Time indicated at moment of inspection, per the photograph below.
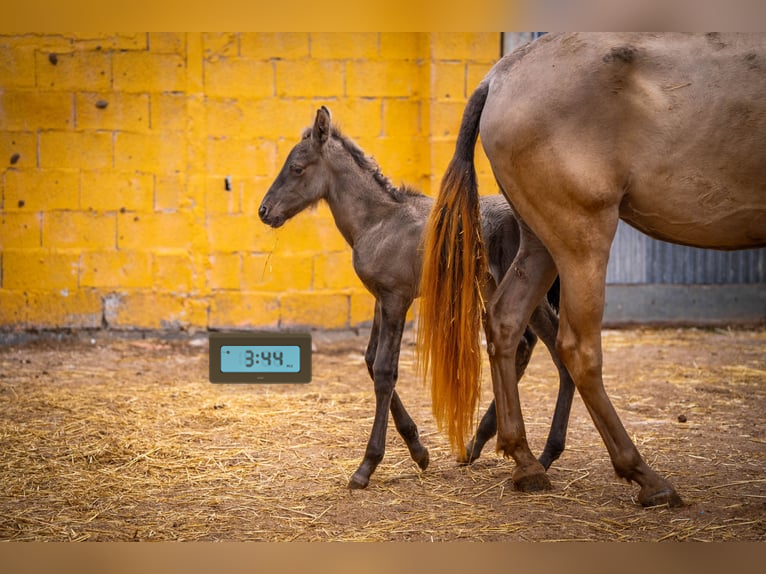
3:44
